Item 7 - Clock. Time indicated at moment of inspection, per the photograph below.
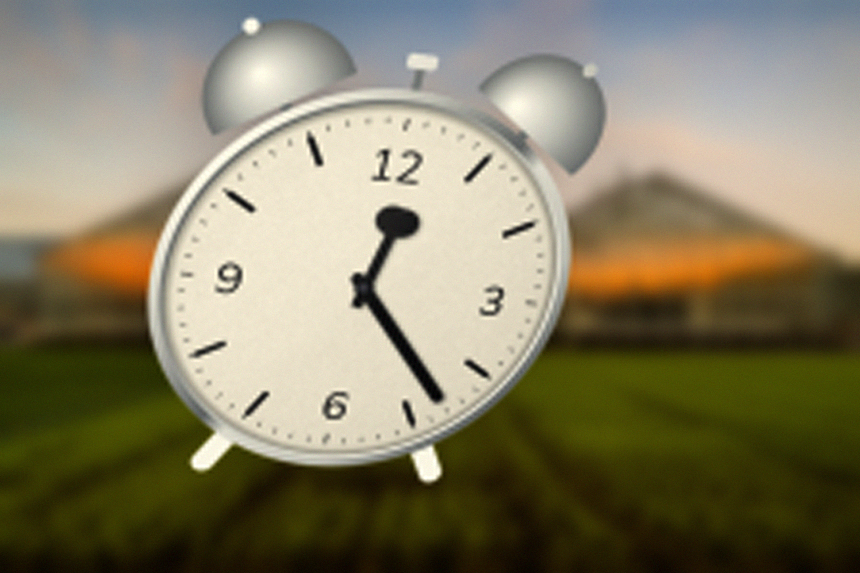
12:23
